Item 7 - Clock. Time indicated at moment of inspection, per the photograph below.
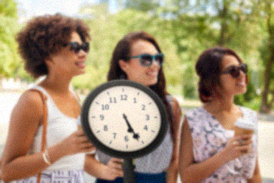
5:26
